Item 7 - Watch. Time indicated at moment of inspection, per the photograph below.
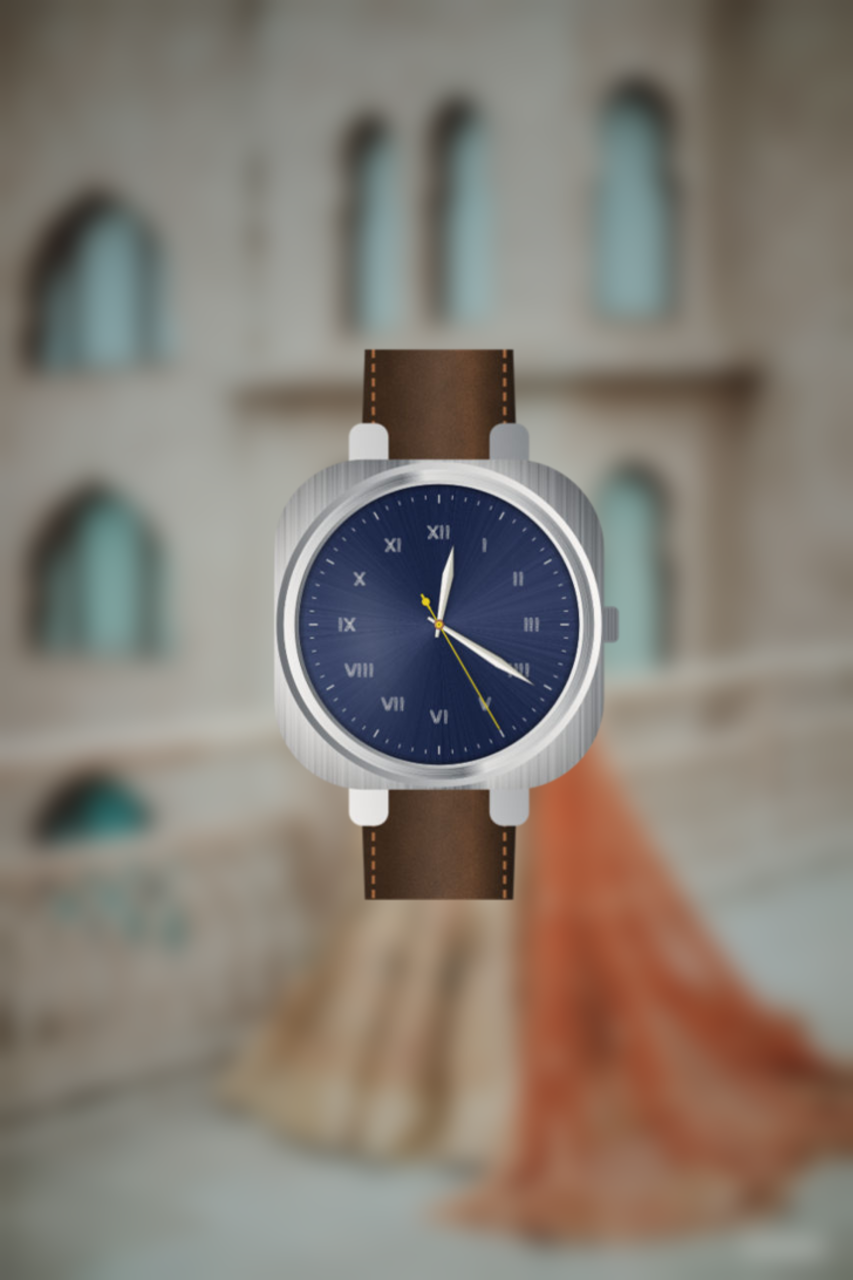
12:20:25
